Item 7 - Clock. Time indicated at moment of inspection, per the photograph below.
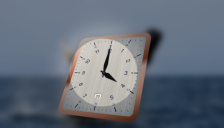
4:00
